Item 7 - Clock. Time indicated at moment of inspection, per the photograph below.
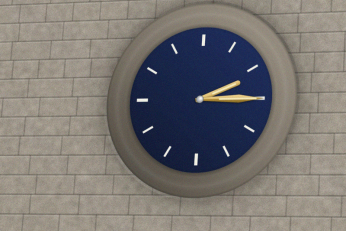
2:15
